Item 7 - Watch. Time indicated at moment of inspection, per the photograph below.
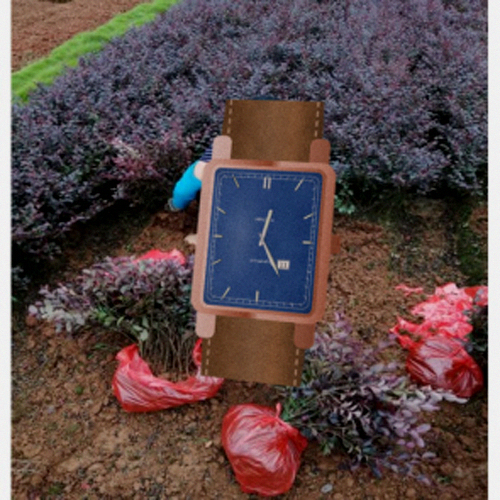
12:25
